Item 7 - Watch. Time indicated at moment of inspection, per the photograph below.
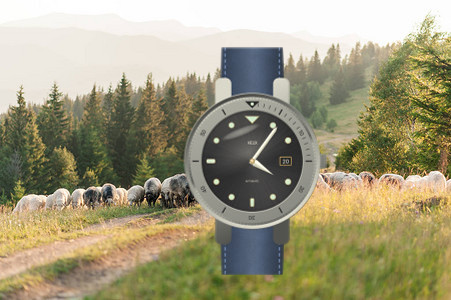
4:06
